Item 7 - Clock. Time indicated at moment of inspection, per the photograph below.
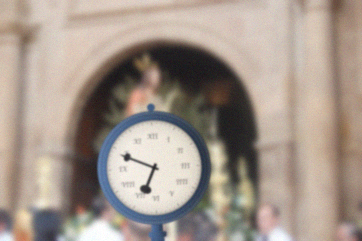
6:49
